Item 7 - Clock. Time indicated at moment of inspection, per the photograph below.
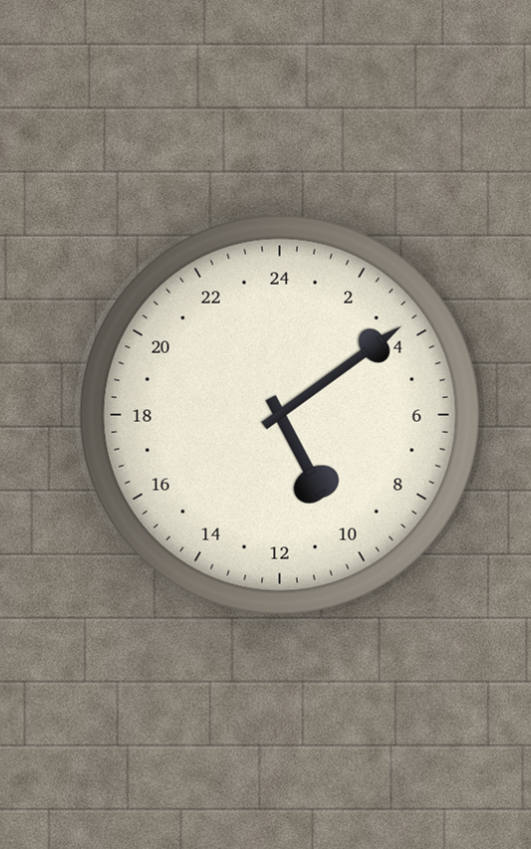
10:09
